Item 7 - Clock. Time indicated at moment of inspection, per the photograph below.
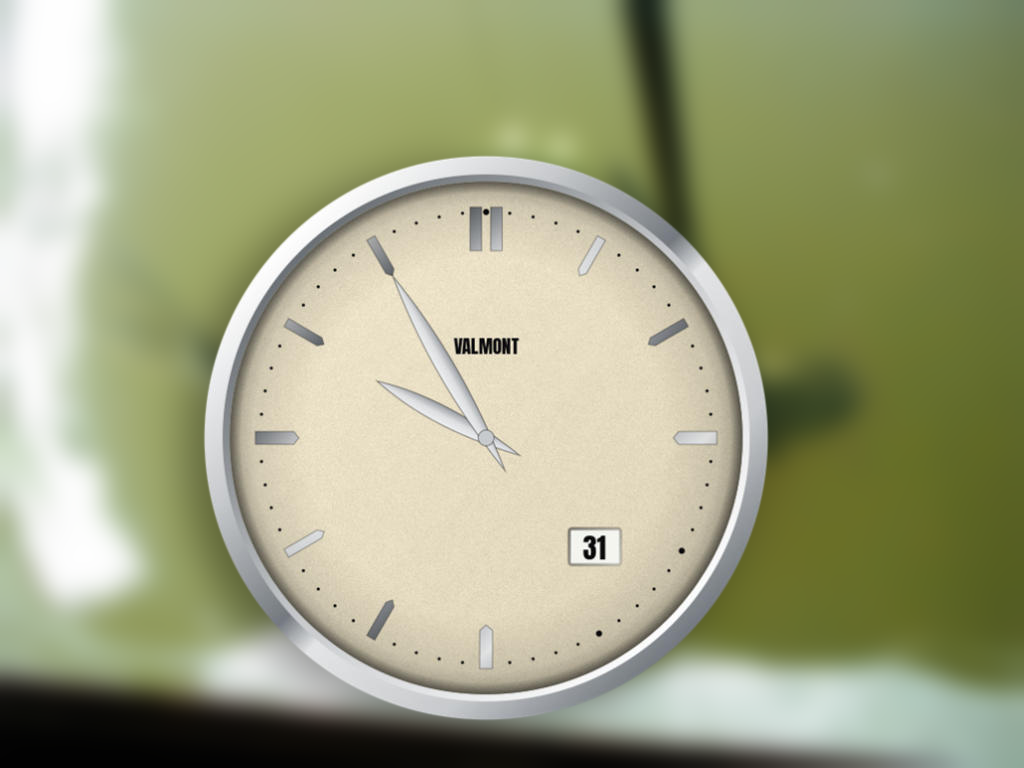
9:55
